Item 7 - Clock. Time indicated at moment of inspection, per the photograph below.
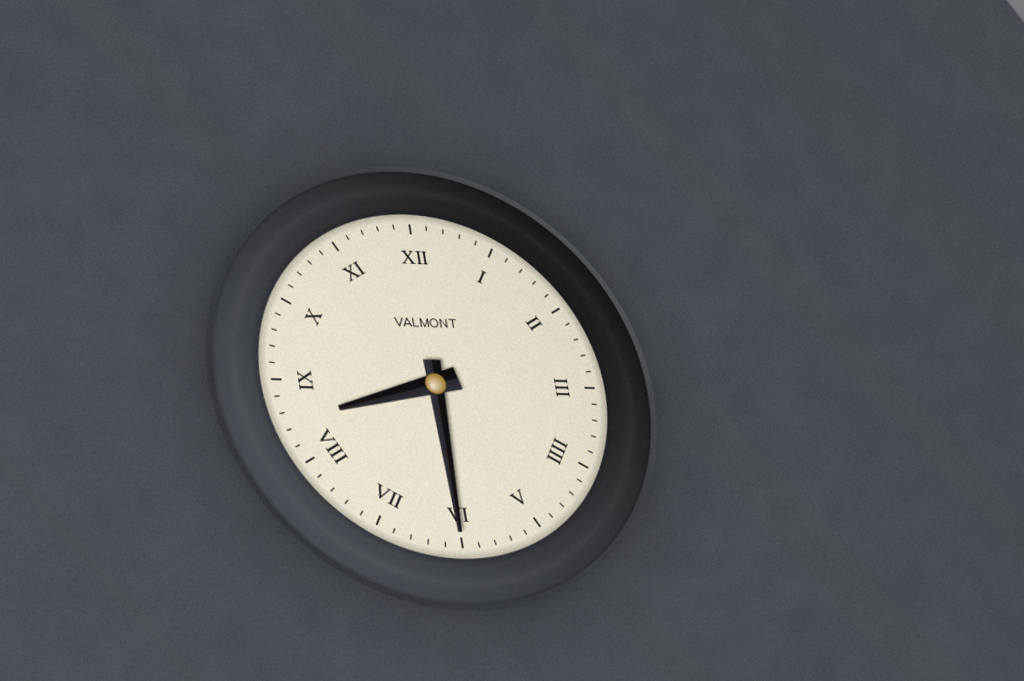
8:30
